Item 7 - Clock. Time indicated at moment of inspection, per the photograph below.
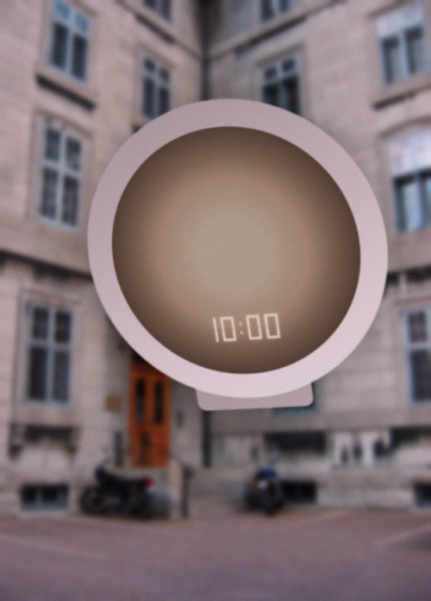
10:00
